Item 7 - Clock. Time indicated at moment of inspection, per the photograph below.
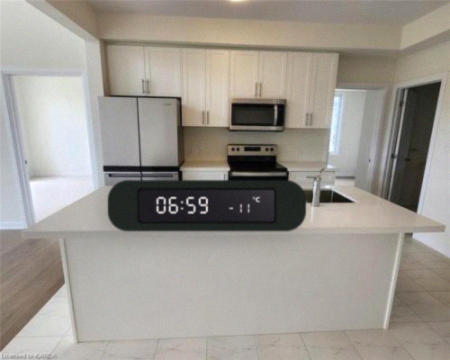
6:59
